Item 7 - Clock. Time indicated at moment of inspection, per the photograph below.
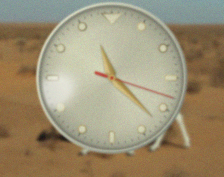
11:22:18
